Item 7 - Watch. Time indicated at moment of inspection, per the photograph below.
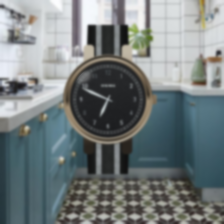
6:49
